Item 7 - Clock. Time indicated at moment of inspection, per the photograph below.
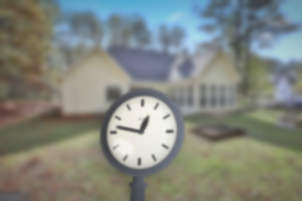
12:47
